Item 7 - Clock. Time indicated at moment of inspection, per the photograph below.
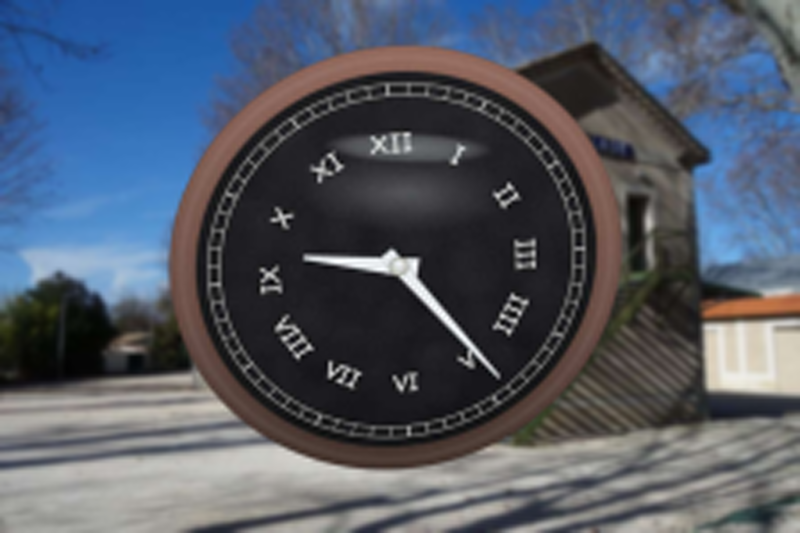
9:24
